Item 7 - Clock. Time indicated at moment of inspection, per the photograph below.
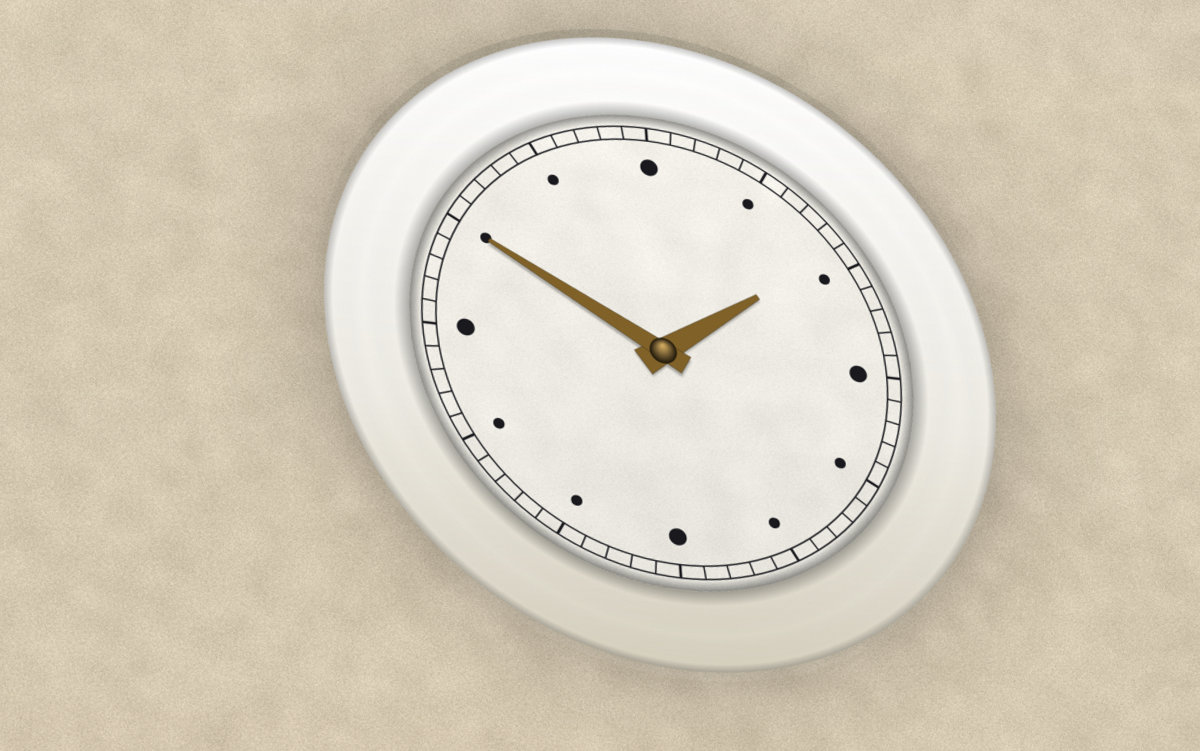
1:50
